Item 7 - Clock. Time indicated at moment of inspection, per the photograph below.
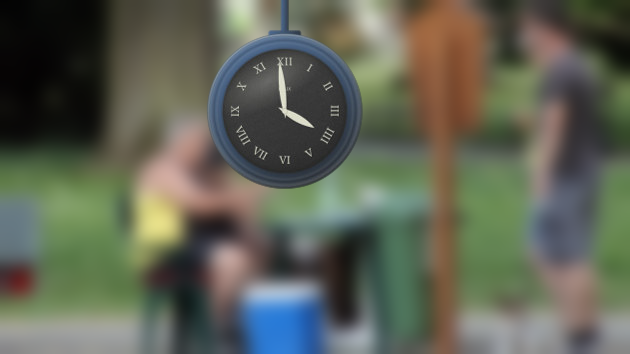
3:59
